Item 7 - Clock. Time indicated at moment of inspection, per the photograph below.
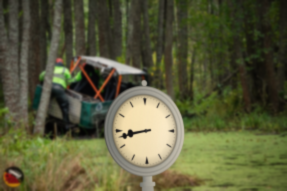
8:43
